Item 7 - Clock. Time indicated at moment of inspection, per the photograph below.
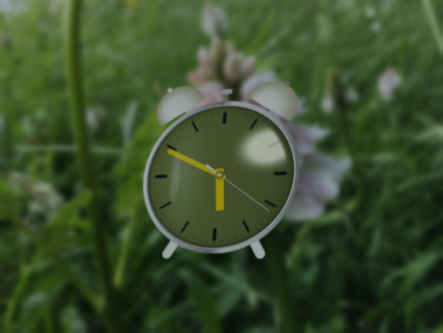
5:49:21
